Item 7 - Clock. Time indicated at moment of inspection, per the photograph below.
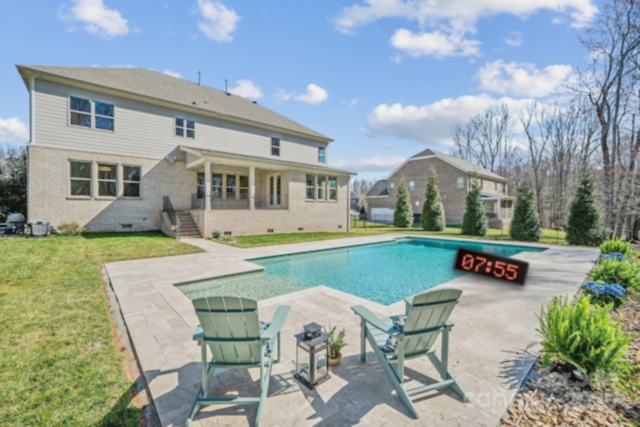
7:55
